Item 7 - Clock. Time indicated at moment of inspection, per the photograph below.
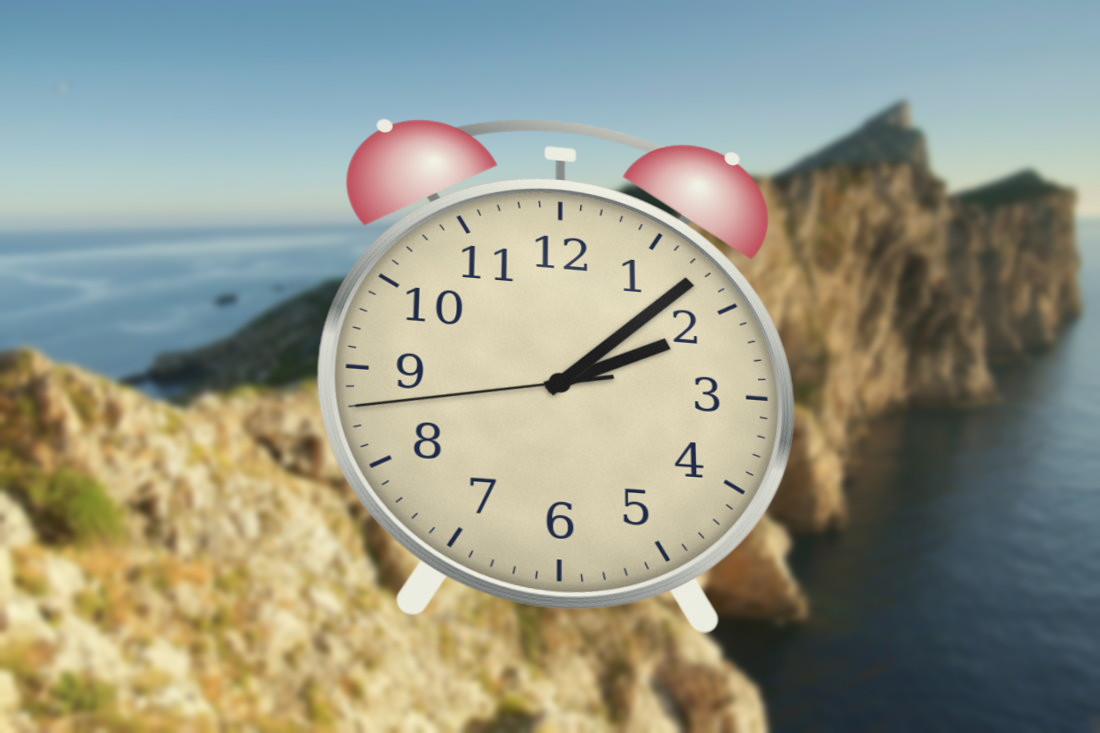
2:07:43
